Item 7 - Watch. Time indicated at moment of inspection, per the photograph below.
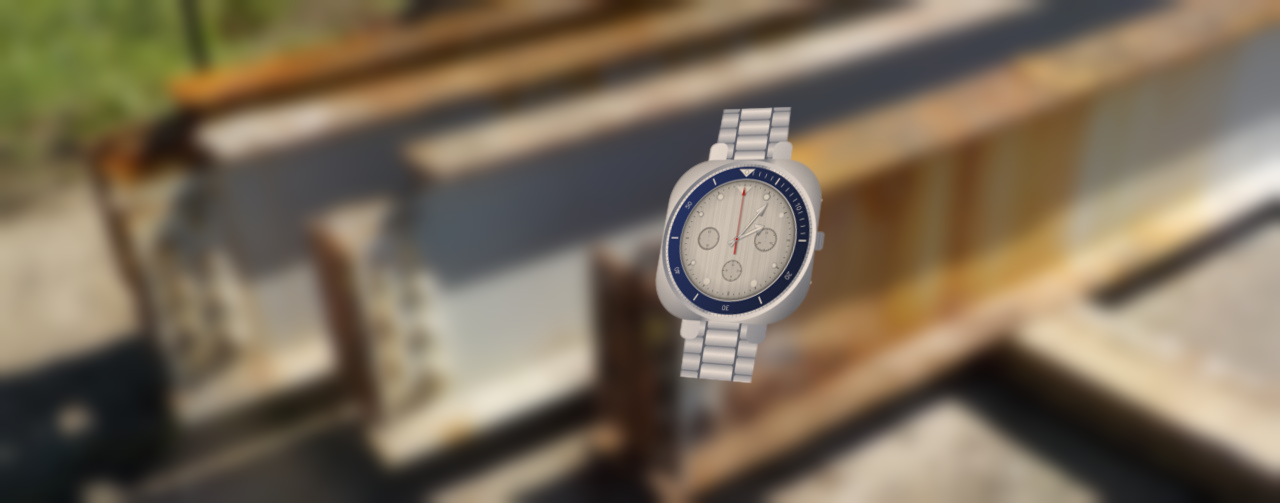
2:06
